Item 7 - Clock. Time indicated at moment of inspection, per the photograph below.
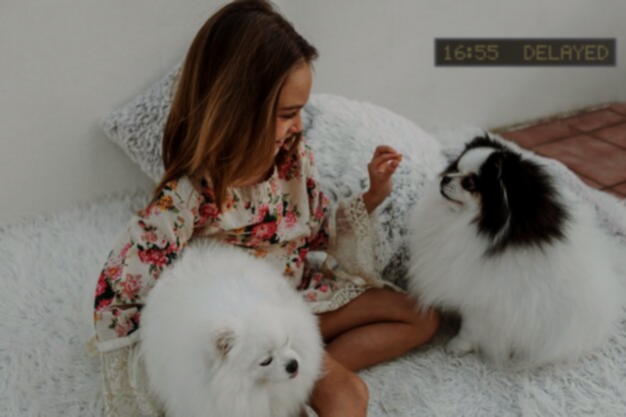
16:55
